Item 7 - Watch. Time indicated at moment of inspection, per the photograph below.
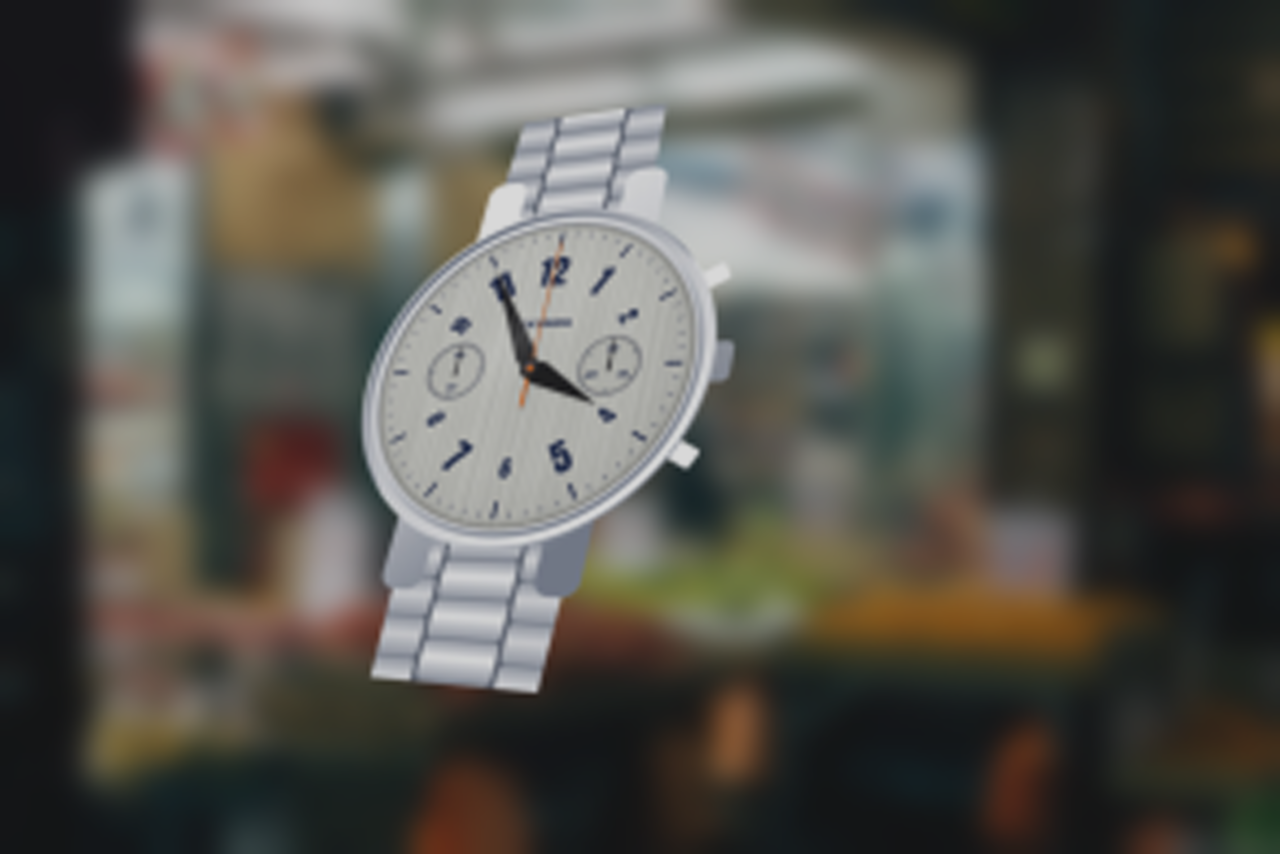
3:55
